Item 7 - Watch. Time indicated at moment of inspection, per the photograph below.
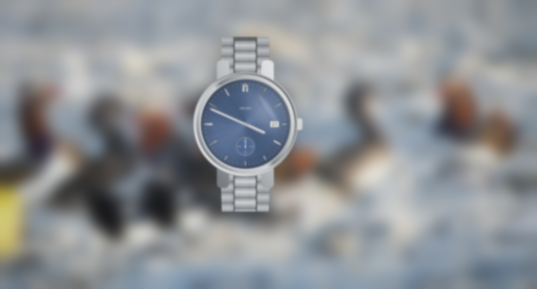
3:49
